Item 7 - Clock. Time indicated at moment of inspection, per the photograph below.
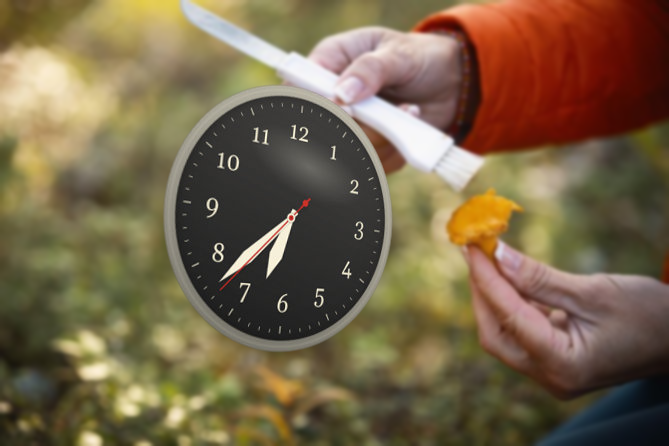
6:37:37
